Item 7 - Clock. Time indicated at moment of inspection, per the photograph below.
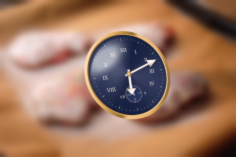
6:12
